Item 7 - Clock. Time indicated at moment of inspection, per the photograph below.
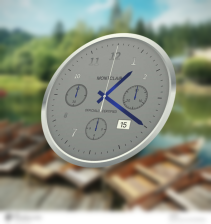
1:20
